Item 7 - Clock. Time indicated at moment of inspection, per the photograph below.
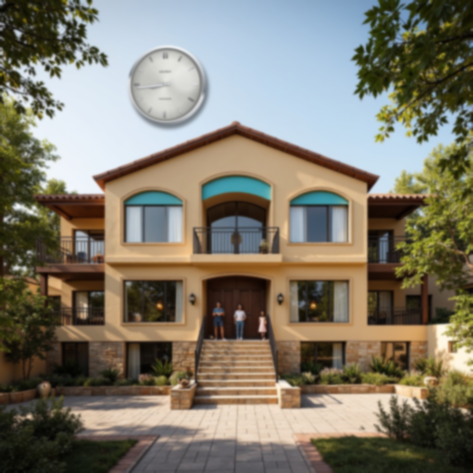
8:44
